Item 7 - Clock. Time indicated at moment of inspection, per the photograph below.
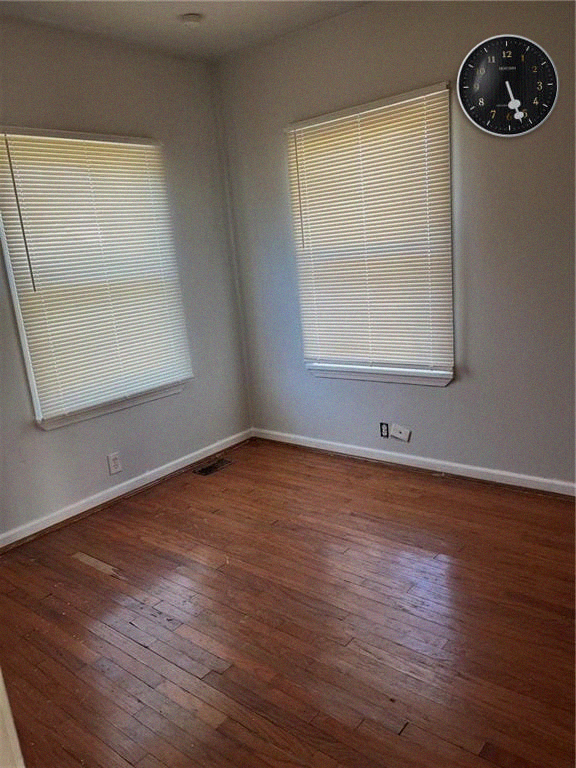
5:27
